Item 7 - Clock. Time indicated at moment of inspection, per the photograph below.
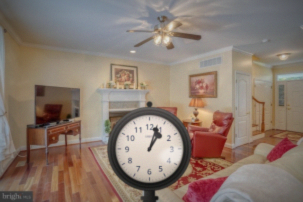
1:03
